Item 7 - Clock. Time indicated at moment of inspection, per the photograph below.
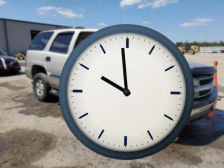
9:59
